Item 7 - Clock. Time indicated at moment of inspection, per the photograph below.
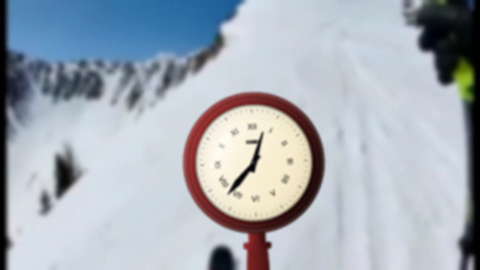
12:37
